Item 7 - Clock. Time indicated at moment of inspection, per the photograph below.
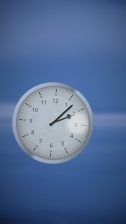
2:07
